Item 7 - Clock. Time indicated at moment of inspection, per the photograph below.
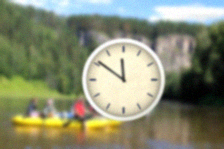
11:51
